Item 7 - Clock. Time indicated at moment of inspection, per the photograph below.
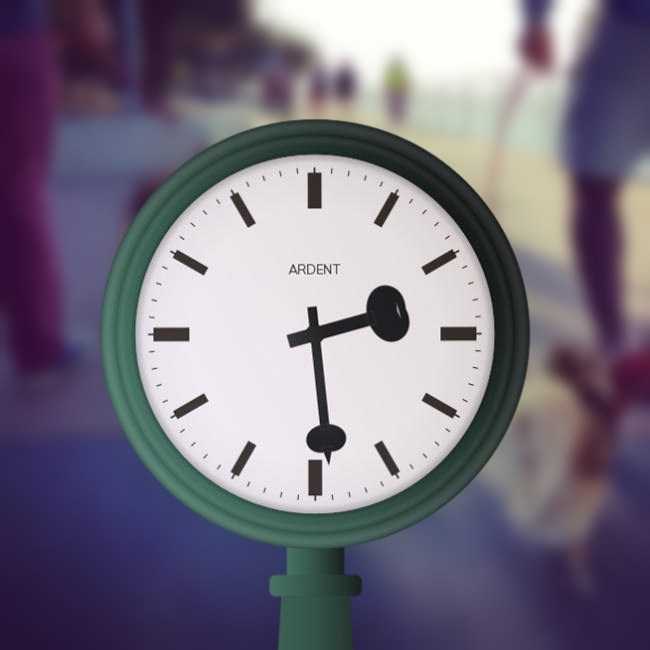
2:29
